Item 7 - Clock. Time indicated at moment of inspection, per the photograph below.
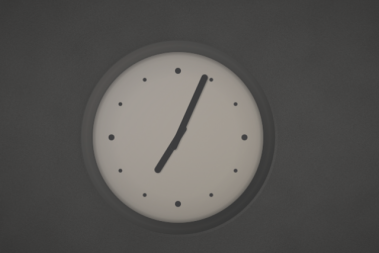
7:04
